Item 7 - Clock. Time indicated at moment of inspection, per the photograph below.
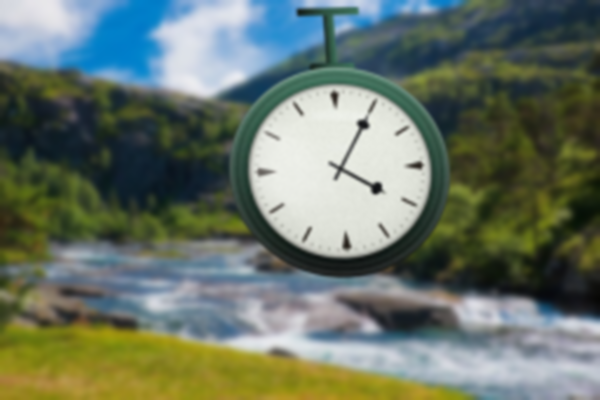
4:05
